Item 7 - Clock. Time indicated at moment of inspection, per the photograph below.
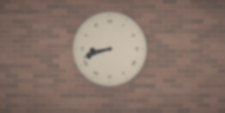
8:42
